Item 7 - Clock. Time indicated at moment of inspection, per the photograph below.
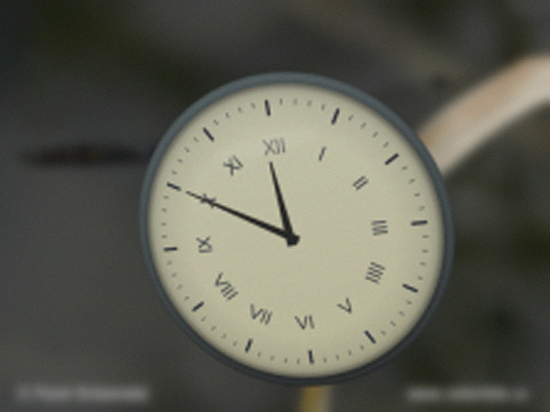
11:50
